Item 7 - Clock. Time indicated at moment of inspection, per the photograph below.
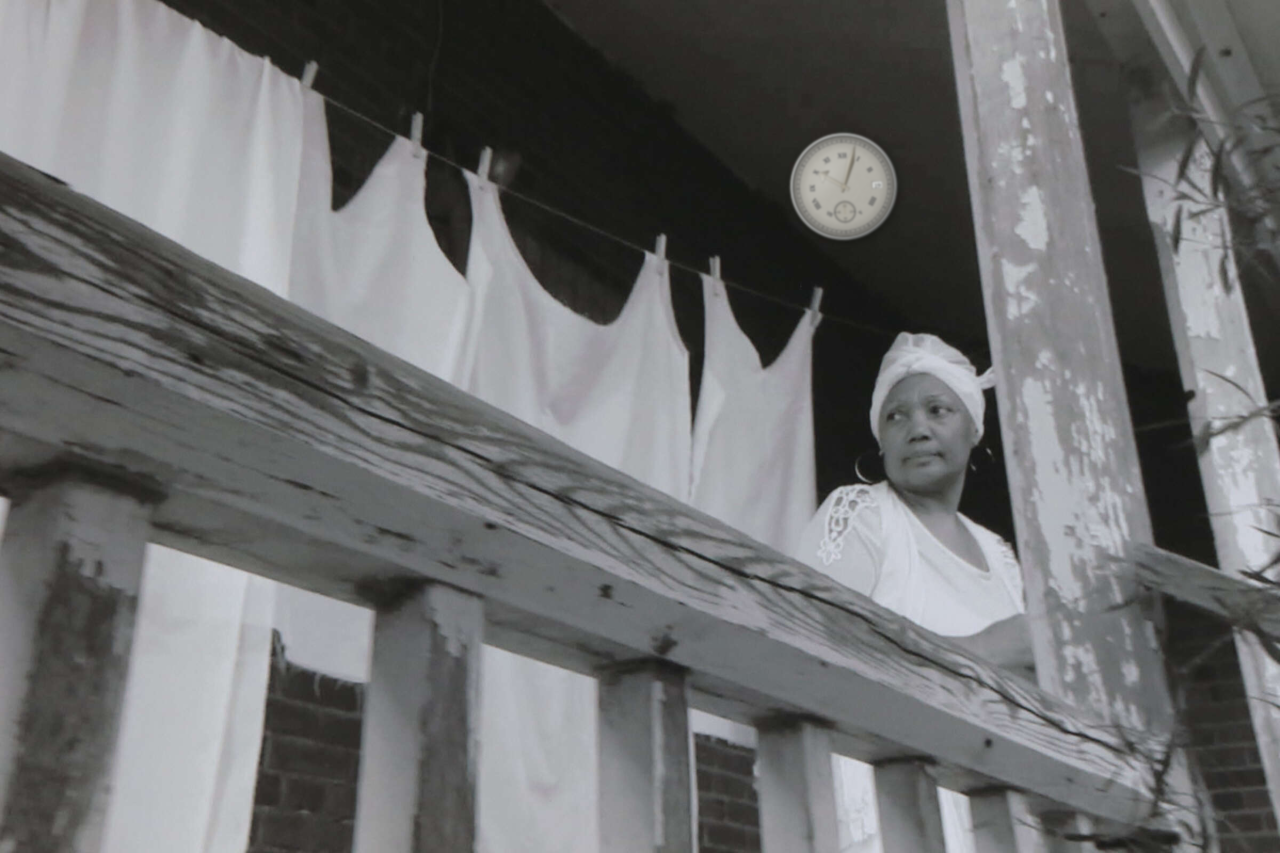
10:03
